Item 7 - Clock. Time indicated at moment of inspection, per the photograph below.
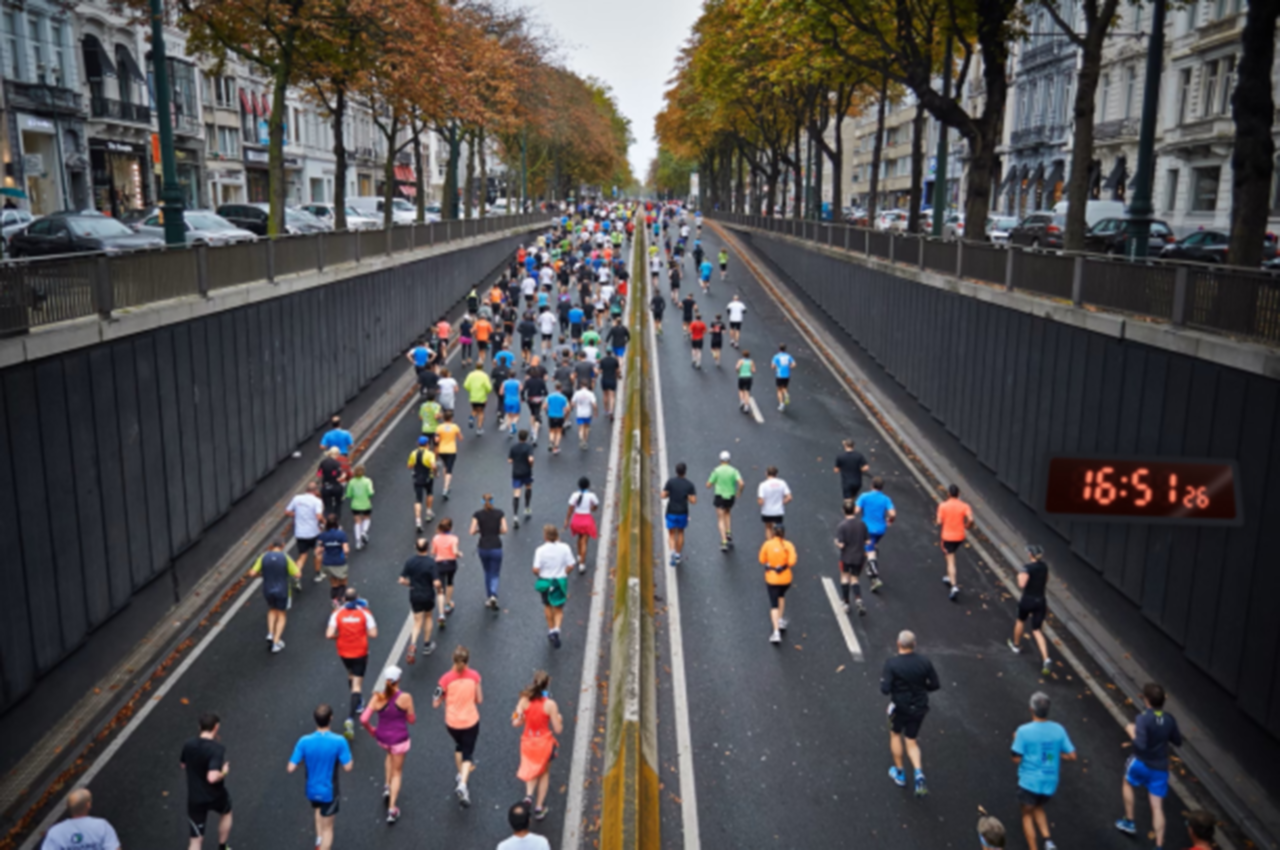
16:51:26
